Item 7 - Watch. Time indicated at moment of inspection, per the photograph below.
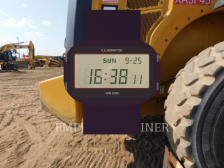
16:38:11
